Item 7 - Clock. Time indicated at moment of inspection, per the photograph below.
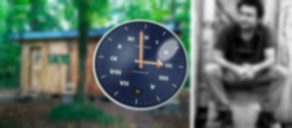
2:59
